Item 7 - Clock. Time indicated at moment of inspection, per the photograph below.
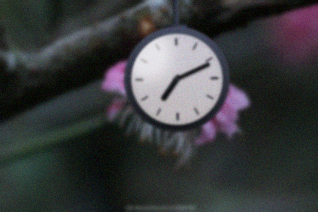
7:11
